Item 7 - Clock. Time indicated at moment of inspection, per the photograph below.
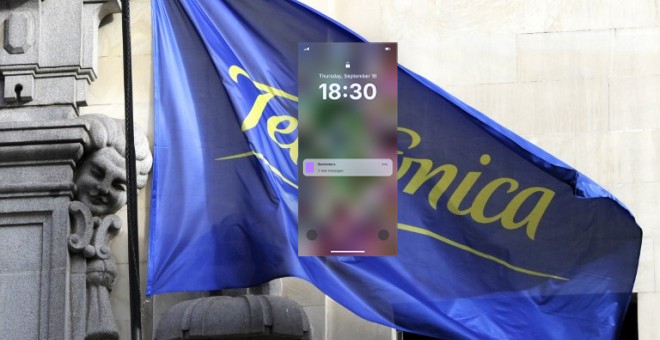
18:30
